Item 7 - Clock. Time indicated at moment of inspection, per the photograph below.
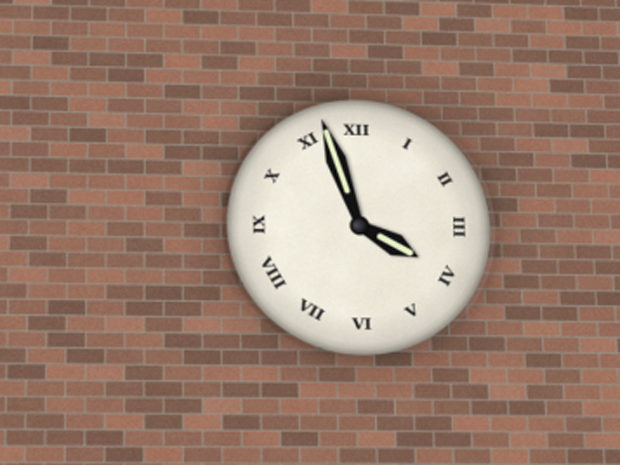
3:57
